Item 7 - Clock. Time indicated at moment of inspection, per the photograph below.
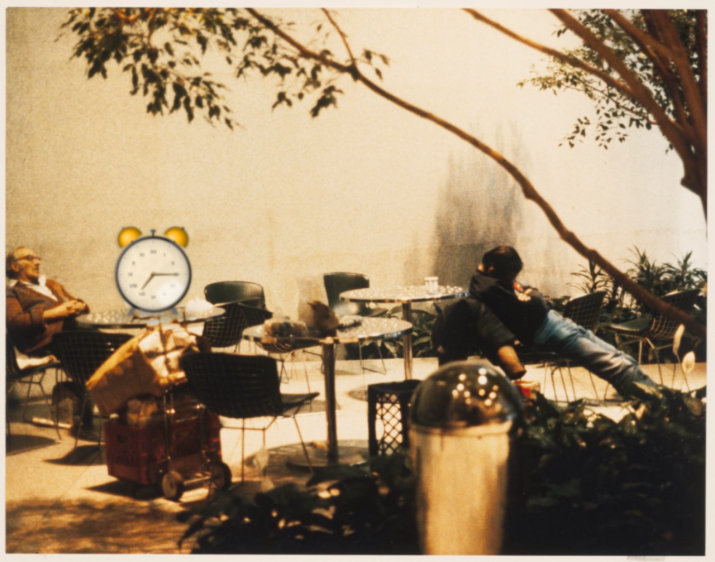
7:15
